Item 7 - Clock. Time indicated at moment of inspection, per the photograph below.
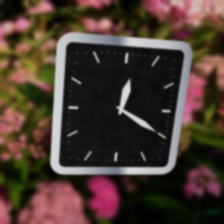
12:20
